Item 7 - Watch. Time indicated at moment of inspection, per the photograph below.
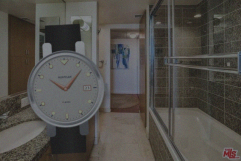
10:07
